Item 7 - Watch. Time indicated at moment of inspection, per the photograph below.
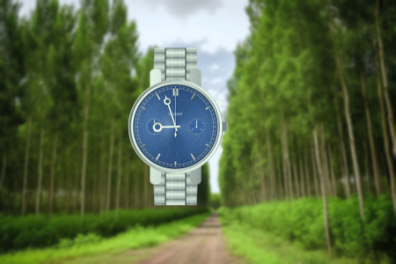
8:57
